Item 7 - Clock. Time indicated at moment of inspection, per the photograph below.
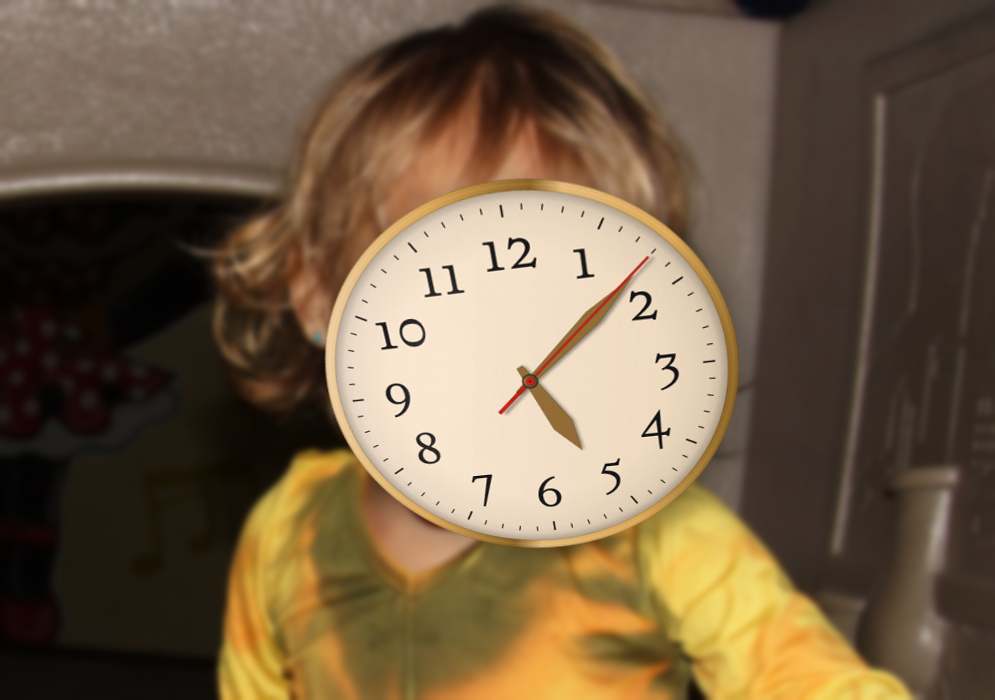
5:08:08
